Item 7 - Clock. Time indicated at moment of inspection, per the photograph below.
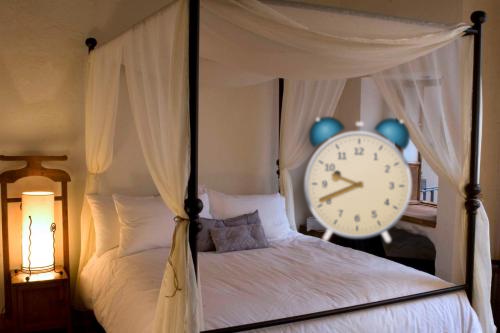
9:41
